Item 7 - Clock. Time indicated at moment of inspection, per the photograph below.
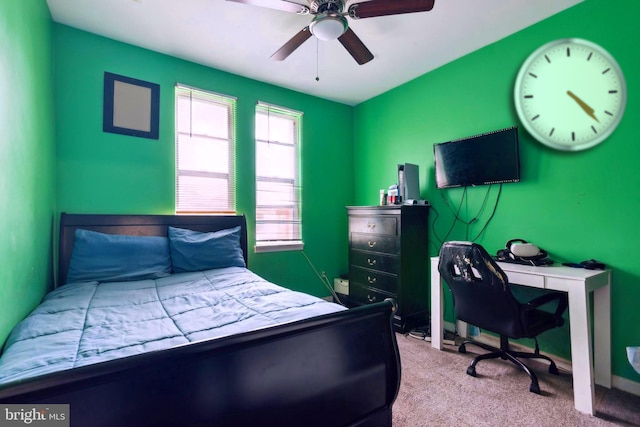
4:23
